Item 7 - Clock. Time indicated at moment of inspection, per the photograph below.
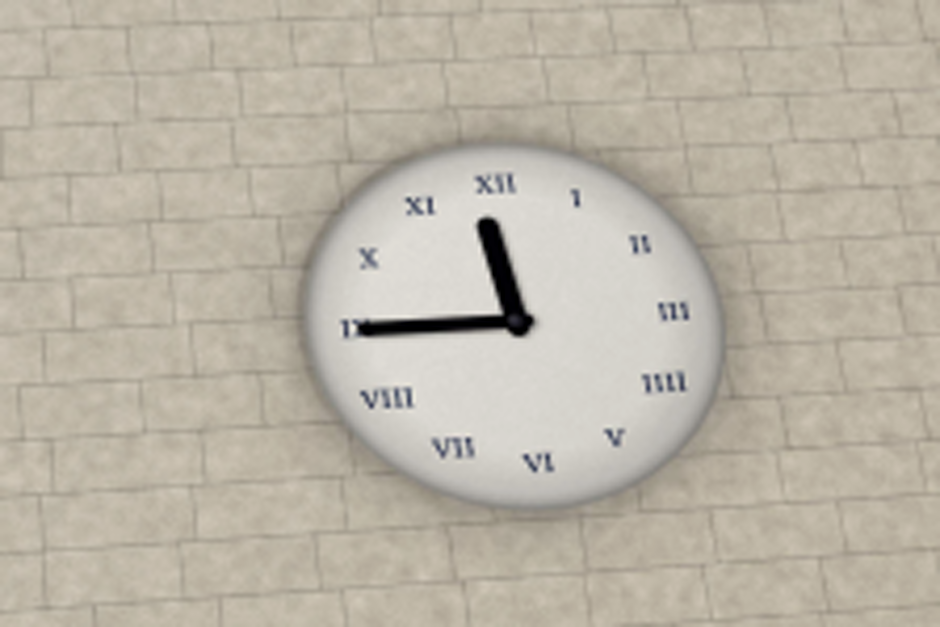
11:45
